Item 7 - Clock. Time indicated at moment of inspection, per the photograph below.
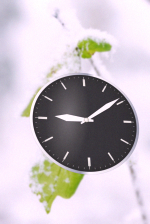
9:09
